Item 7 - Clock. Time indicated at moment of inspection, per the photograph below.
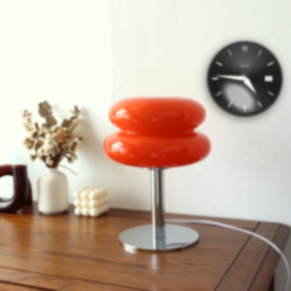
4:46
